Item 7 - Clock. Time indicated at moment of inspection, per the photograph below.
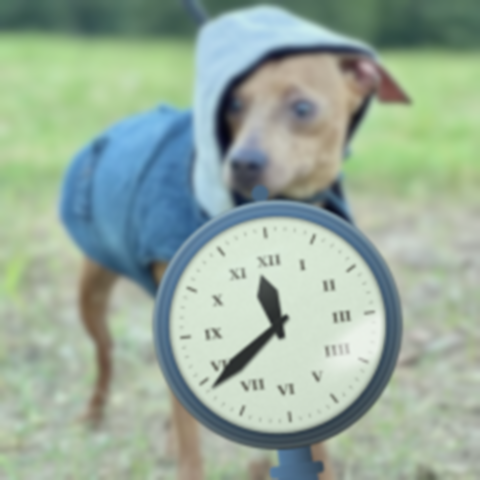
11:39
